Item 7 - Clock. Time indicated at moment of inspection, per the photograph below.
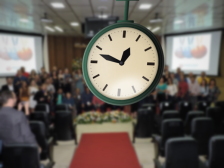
12:48
